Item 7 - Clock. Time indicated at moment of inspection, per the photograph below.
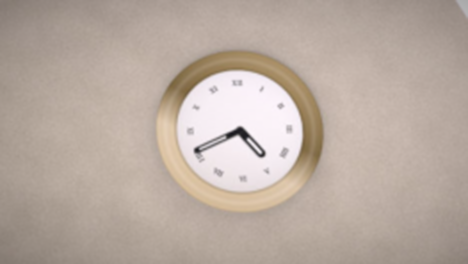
4:41
